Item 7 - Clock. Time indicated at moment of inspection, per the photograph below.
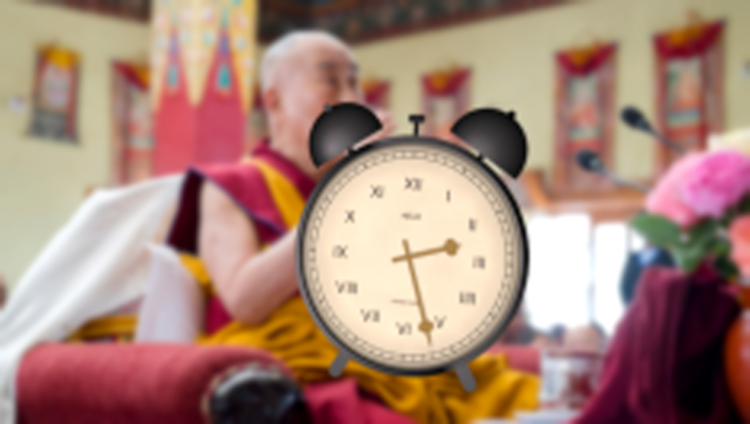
2:27
